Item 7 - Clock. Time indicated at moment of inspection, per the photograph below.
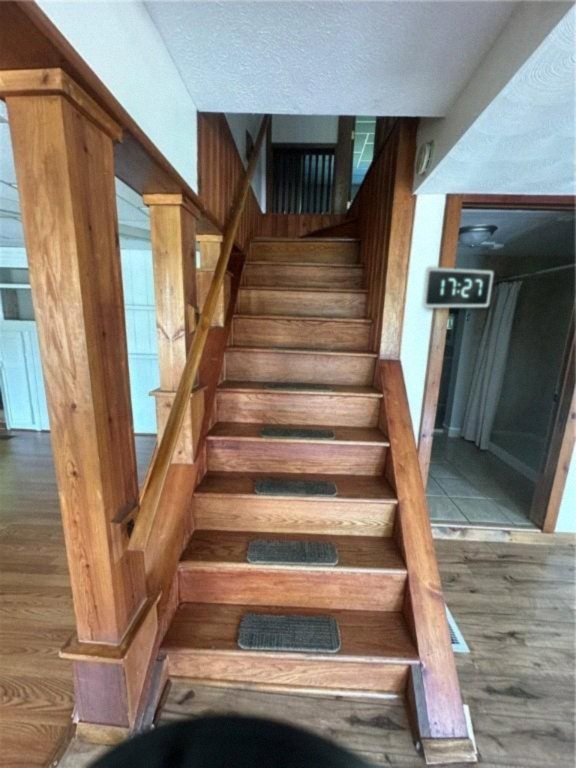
17:27
